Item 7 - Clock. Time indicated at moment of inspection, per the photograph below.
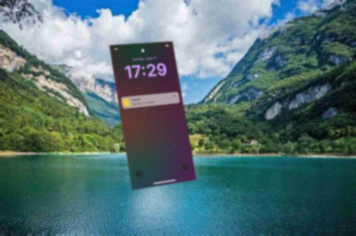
17:29
